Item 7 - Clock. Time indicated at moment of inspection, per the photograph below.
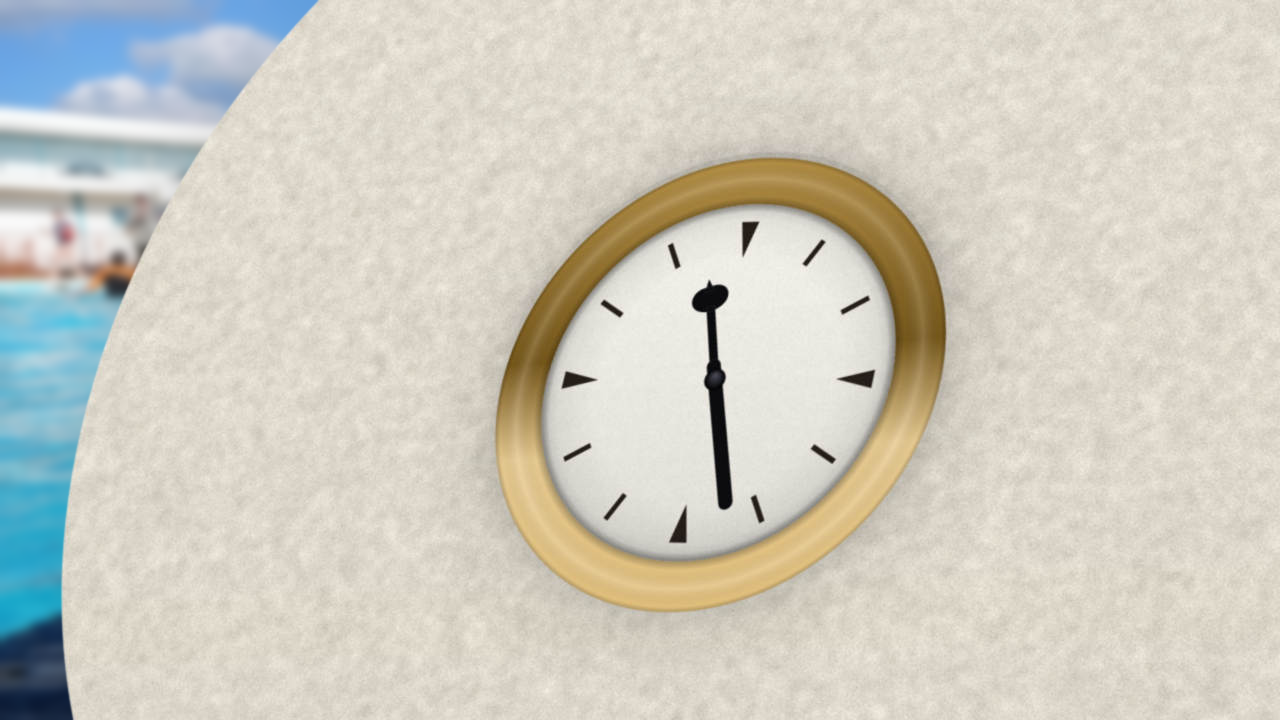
11:27
